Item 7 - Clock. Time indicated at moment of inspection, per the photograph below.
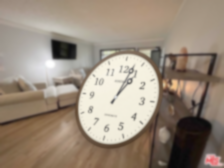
1:03
